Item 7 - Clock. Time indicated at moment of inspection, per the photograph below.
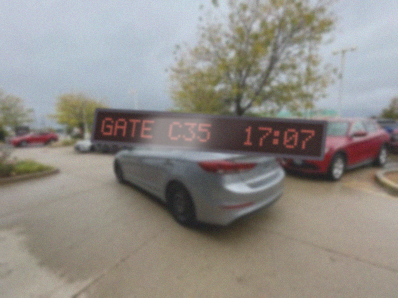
17:07
